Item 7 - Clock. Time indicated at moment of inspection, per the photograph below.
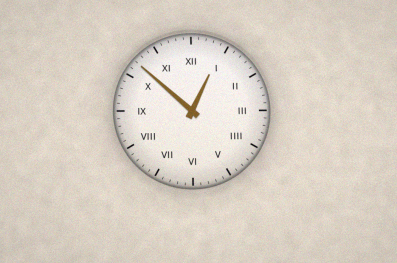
12:52
